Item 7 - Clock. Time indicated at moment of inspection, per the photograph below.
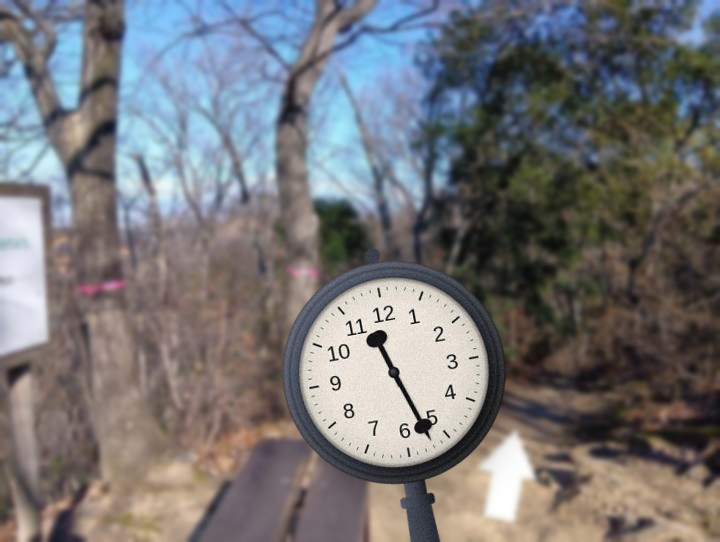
11:27
